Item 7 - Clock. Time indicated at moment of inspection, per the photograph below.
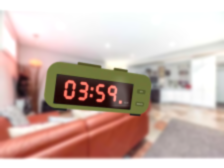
3:59
